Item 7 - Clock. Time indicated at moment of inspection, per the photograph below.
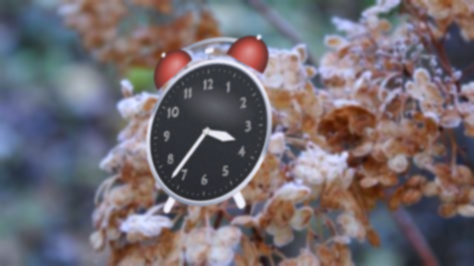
3:37
